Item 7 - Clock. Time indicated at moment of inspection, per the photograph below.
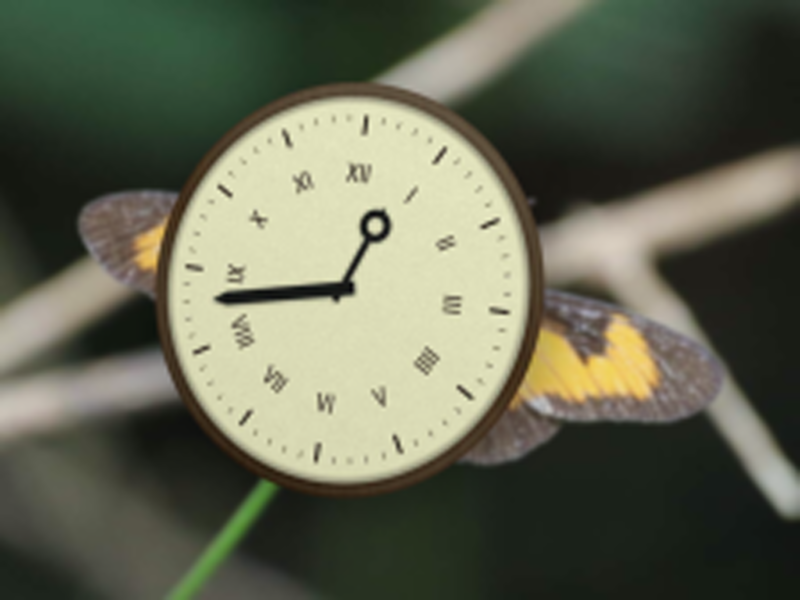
12:43
